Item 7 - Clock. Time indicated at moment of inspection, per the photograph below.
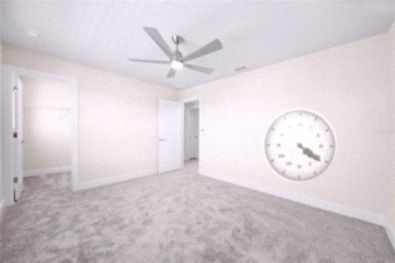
4:21
